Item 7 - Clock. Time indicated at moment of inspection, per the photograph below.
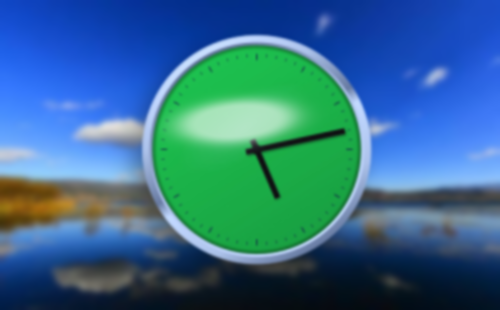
5:13
